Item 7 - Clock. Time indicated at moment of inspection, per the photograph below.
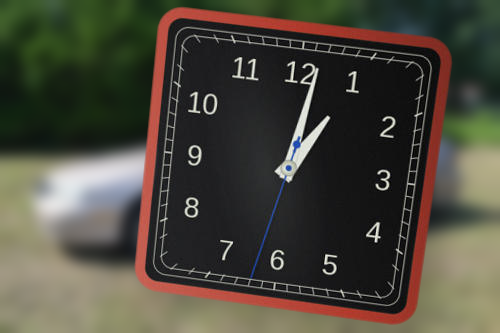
1:01:32
